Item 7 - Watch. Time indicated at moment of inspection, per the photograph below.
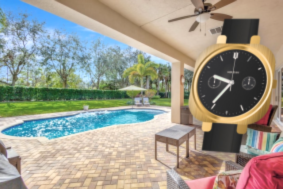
9:36
